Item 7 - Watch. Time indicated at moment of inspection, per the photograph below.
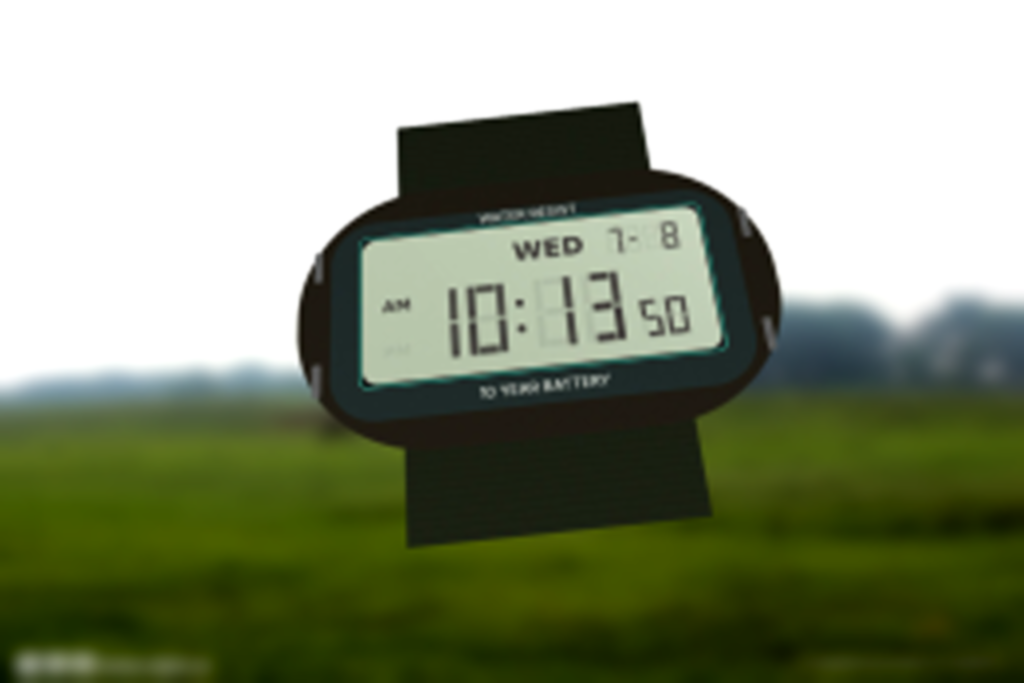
10:13:50
